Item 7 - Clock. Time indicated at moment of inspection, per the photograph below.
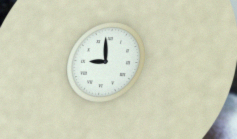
8:58
